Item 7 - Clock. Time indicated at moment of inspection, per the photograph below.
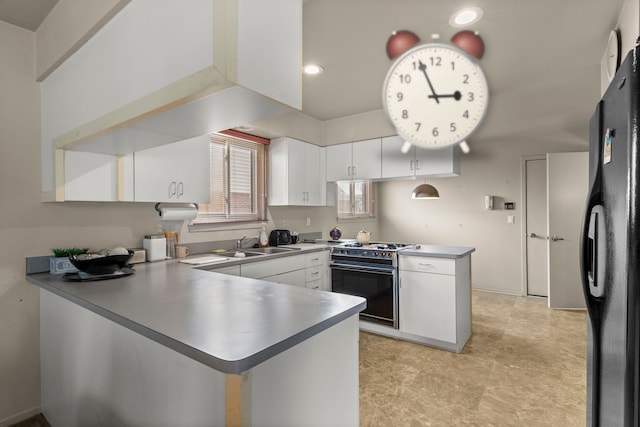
2:56
